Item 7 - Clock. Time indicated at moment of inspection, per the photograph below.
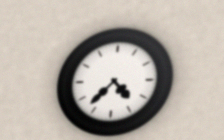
4:37
